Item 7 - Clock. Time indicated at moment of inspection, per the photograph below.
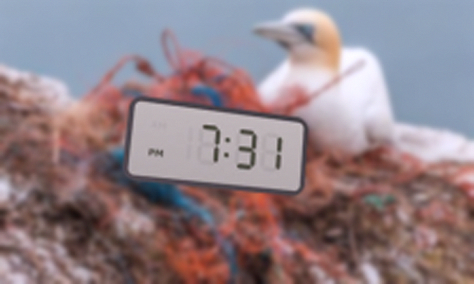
7:31
